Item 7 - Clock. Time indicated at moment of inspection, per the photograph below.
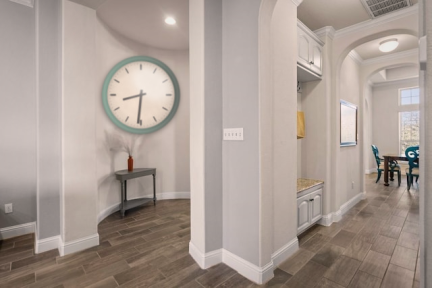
8:31
